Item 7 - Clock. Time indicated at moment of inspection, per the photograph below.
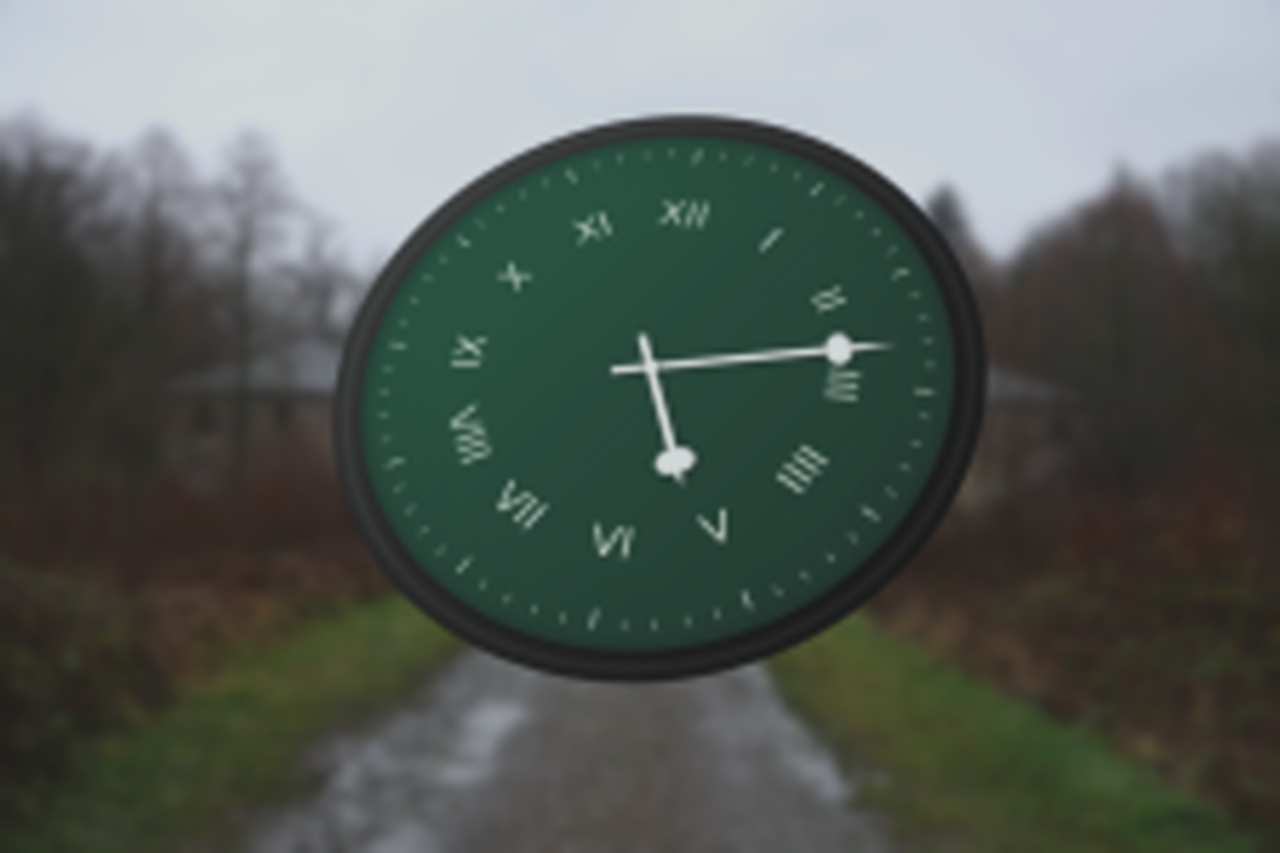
5:13
